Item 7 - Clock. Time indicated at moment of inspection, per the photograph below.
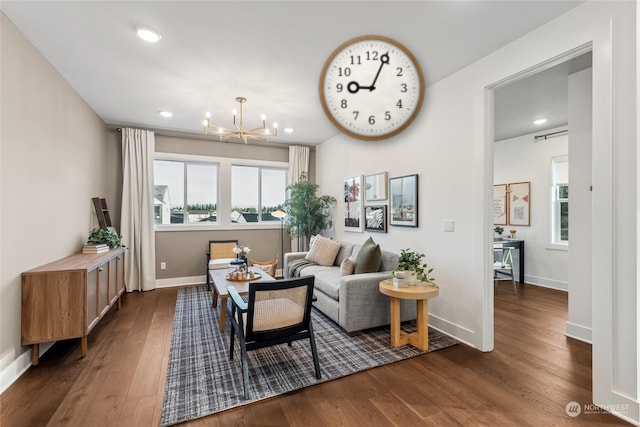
9:04
